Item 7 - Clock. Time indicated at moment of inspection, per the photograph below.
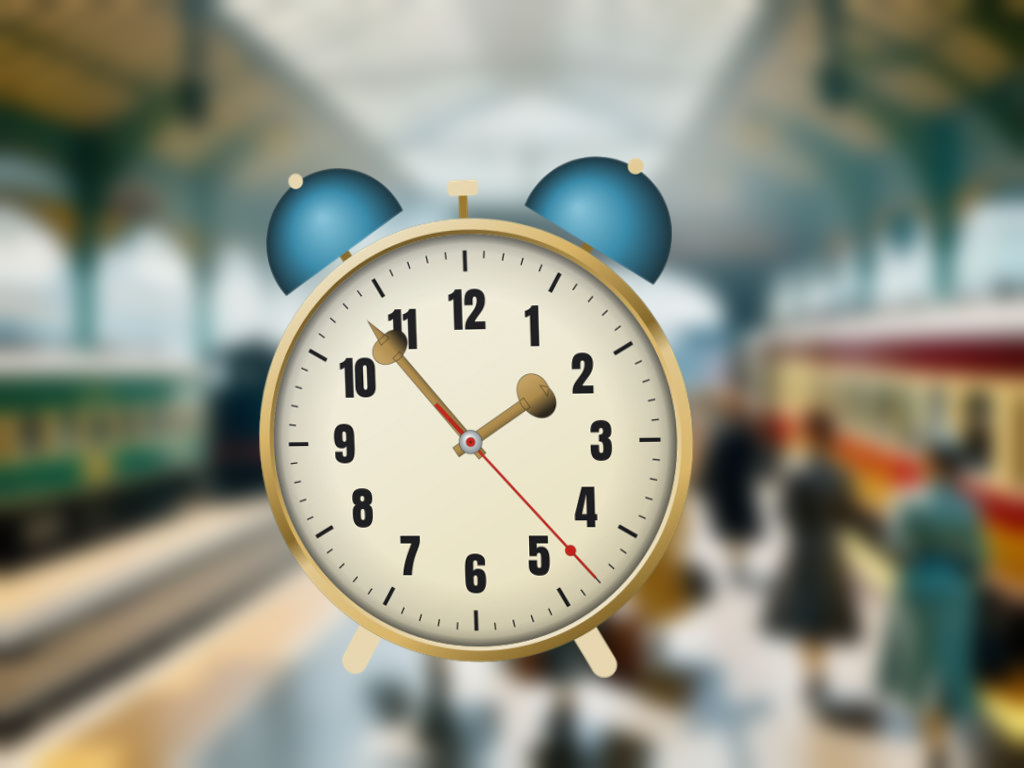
1:53:23
